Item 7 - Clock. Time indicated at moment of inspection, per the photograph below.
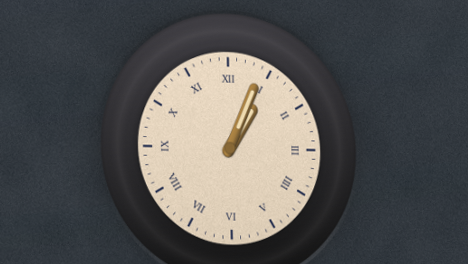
1:04
